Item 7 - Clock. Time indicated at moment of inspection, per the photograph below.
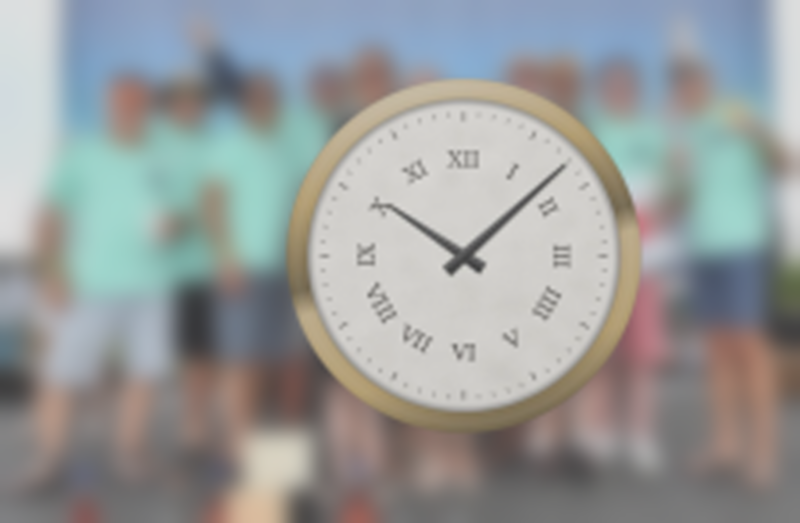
10:08
